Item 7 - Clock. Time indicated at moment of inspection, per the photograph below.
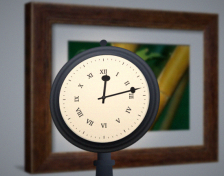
12:13
